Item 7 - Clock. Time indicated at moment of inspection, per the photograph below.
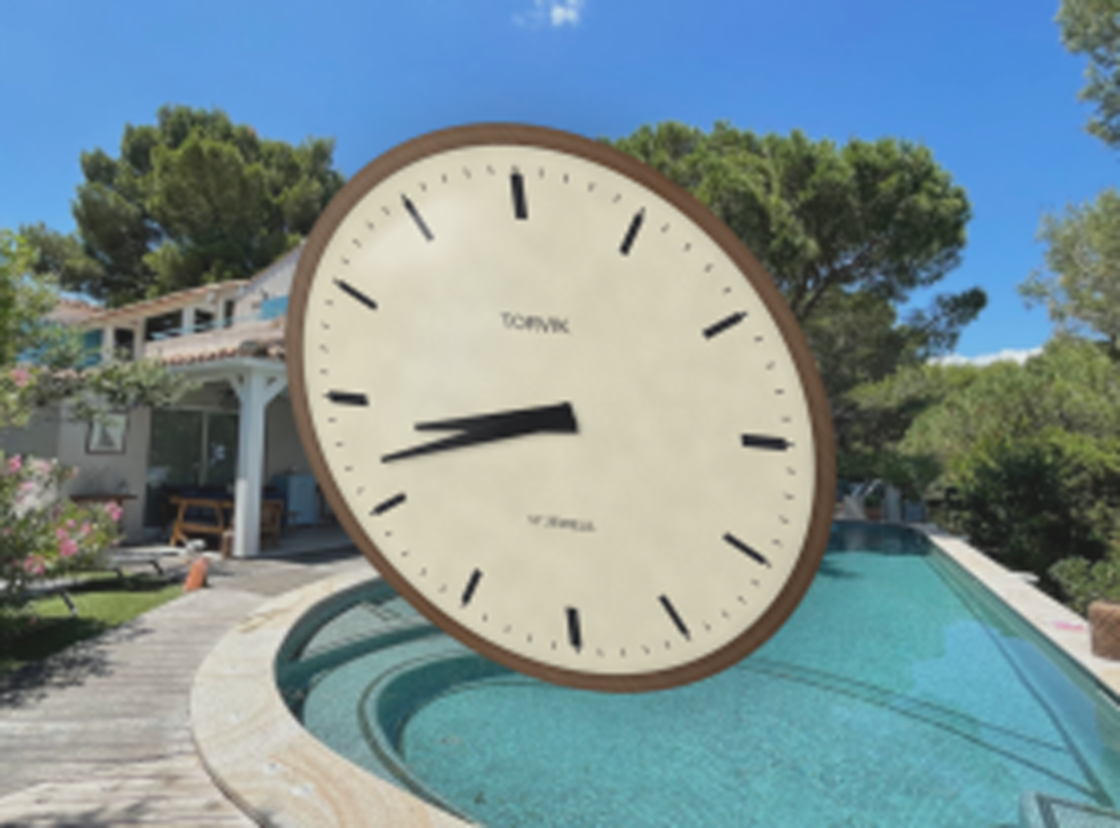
8:42
